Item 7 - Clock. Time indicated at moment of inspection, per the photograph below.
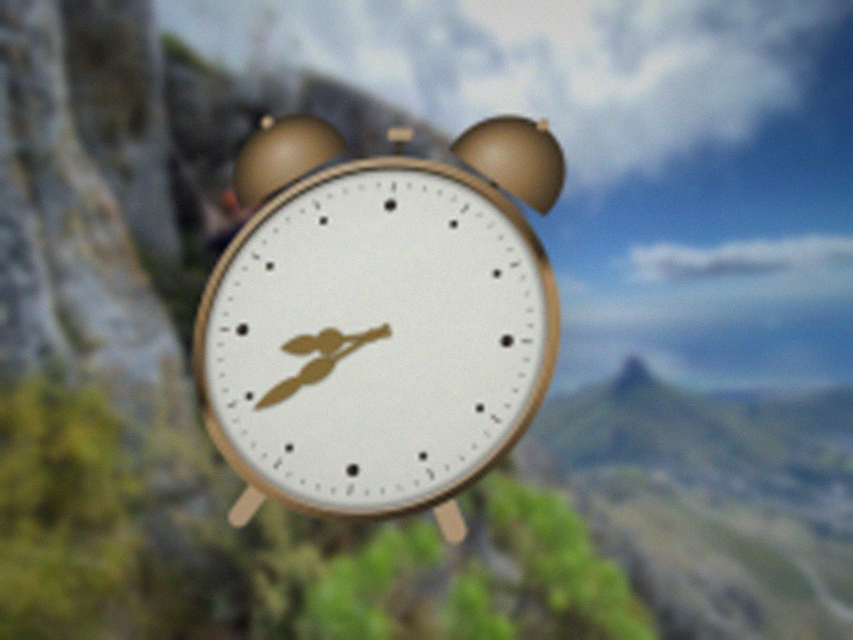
8:39
